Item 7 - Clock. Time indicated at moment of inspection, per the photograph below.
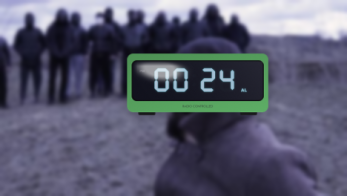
0:24
